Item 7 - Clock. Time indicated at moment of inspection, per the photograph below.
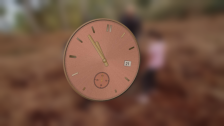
10:53
